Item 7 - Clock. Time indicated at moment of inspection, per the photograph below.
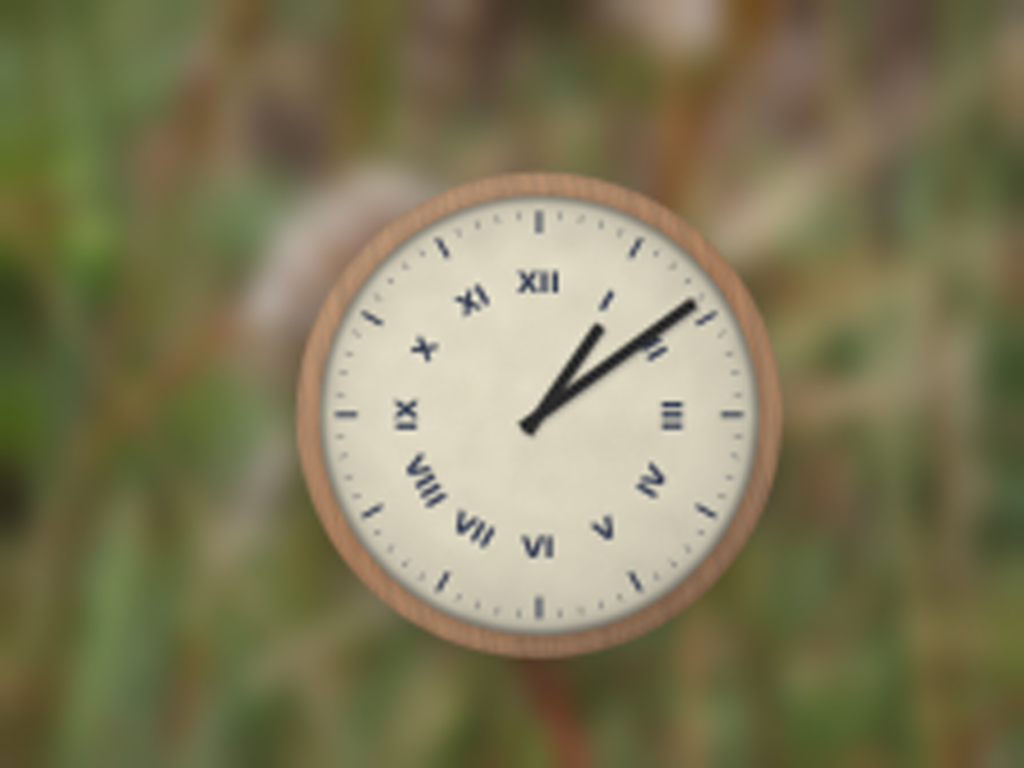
1:09
